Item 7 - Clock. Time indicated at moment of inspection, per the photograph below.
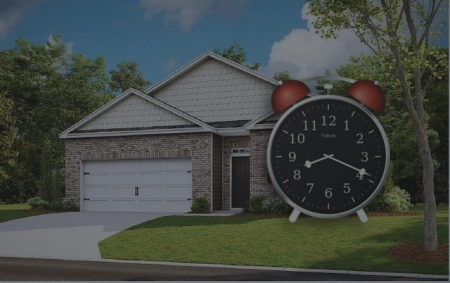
8:19
